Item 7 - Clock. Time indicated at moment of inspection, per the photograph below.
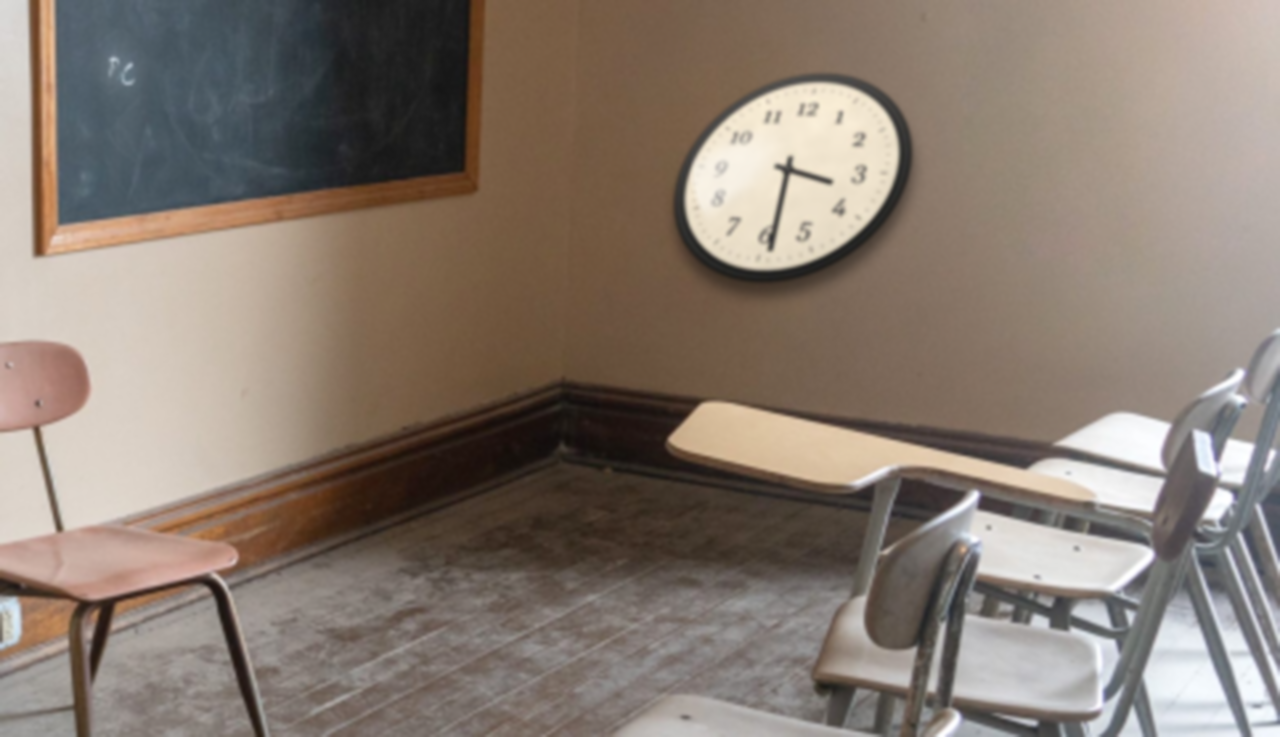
3:29
